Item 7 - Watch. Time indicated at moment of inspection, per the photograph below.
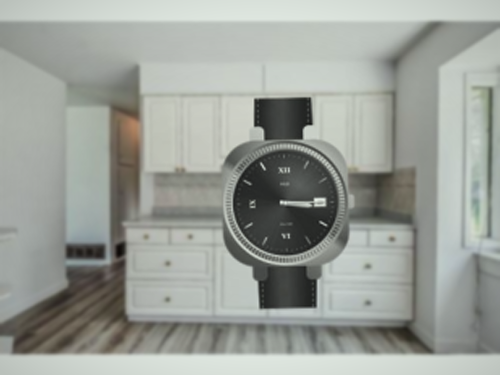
3:15
